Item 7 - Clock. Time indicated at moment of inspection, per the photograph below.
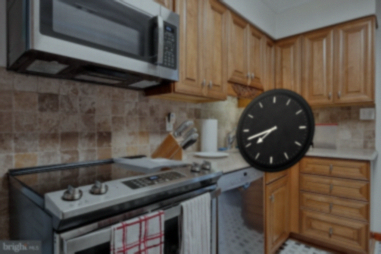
7:42
